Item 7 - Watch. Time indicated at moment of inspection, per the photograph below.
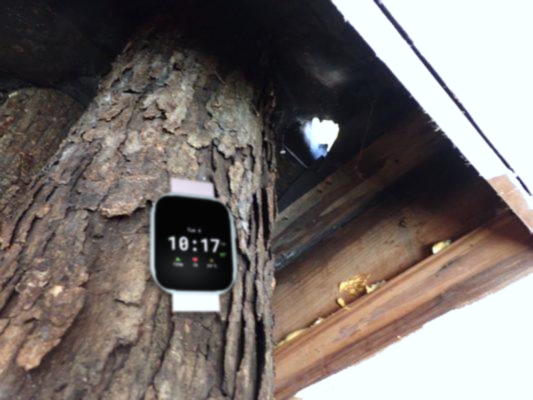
10:17
